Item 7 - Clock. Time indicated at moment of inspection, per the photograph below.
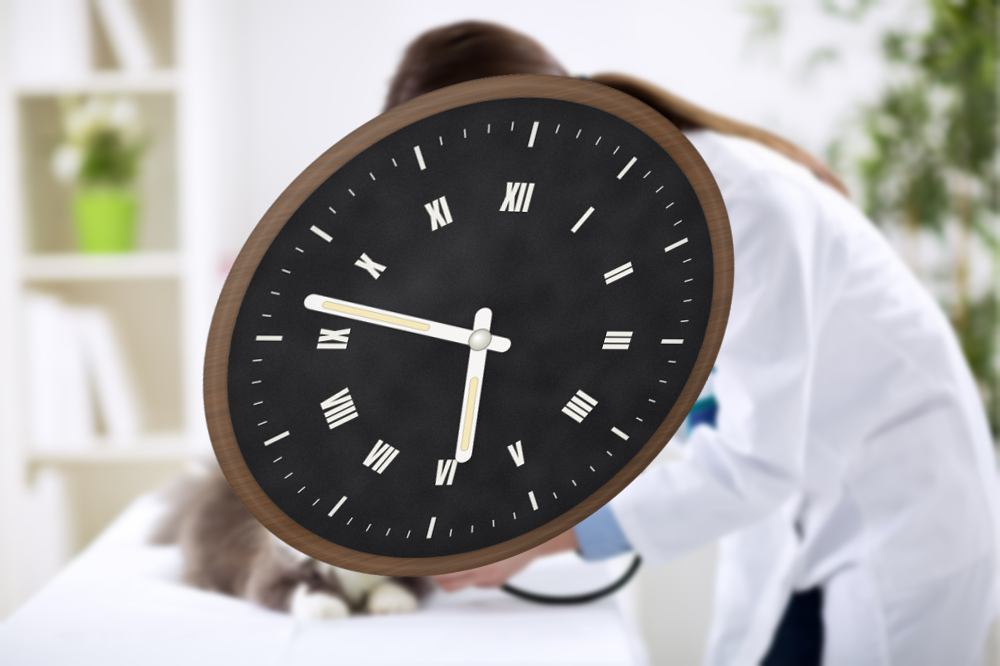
5:47
